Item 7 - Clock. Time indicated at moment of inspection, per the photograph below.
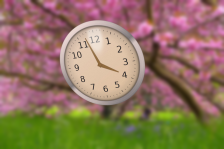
3:57
